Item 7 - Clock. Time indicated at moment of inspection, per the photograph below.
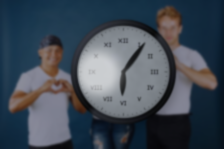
6:06
